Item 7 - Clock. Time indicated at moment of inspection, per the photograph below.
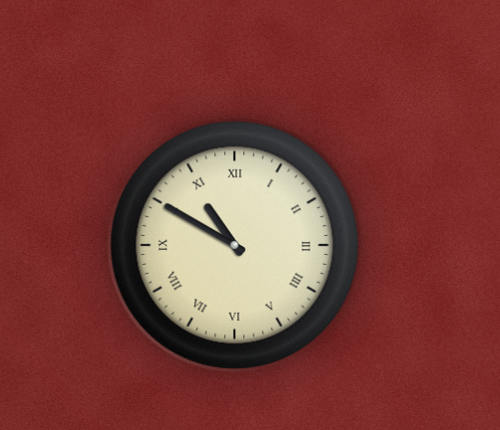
10:50
